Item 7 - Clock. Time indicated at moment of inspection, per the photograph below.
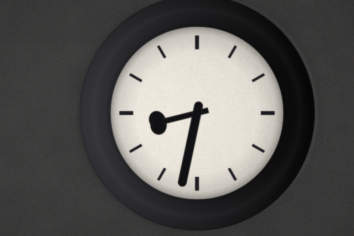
8:32
